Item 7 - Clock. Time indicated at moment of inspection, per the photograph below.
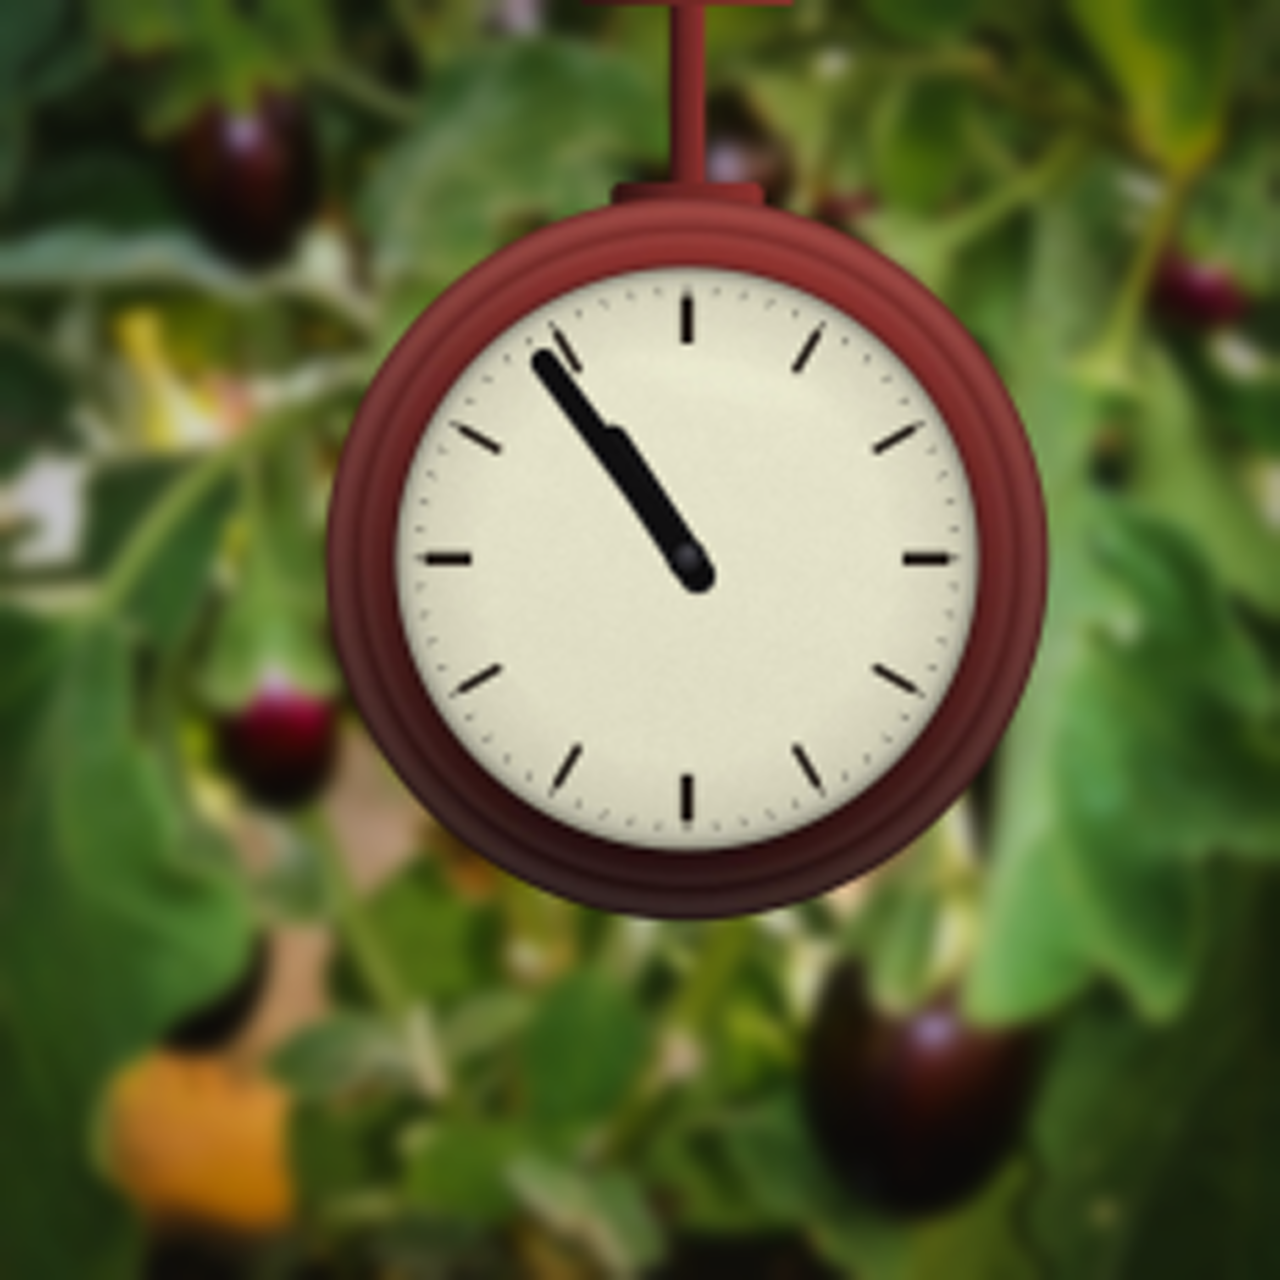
10:54
